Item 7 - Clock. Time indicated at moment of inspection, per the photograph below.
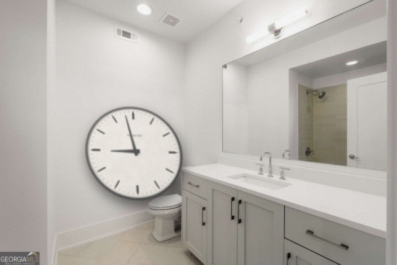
8:58
